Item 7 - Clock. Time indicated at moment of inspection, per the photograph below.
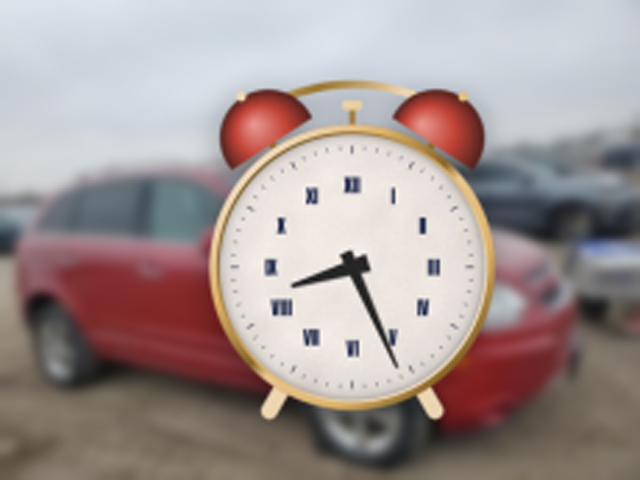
8:26
